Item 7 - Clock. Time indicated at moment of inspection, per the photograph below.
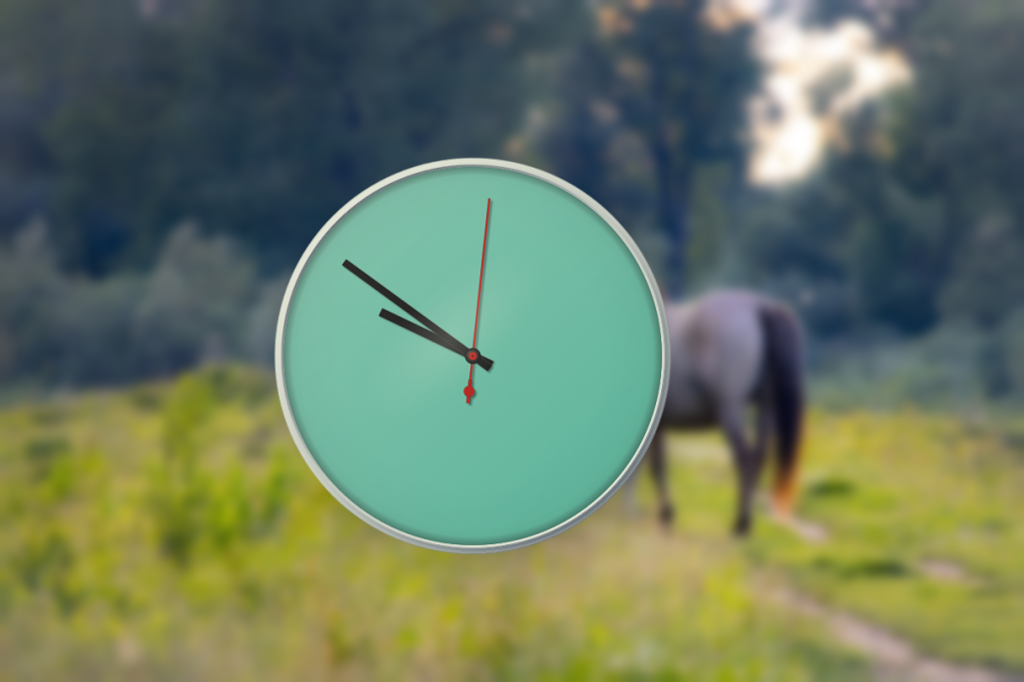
9:51:01
